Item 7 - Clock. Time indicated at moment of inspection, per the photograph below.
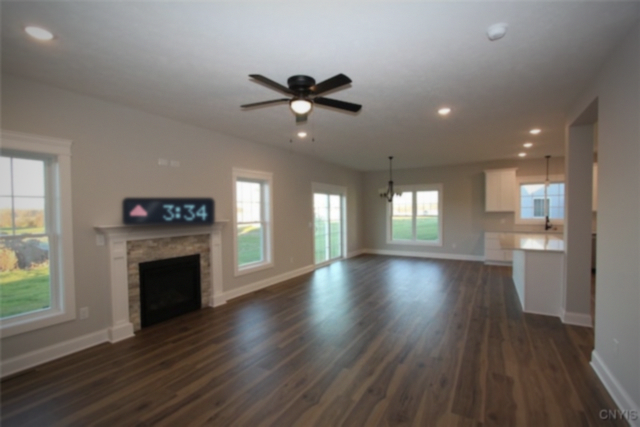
3:34
